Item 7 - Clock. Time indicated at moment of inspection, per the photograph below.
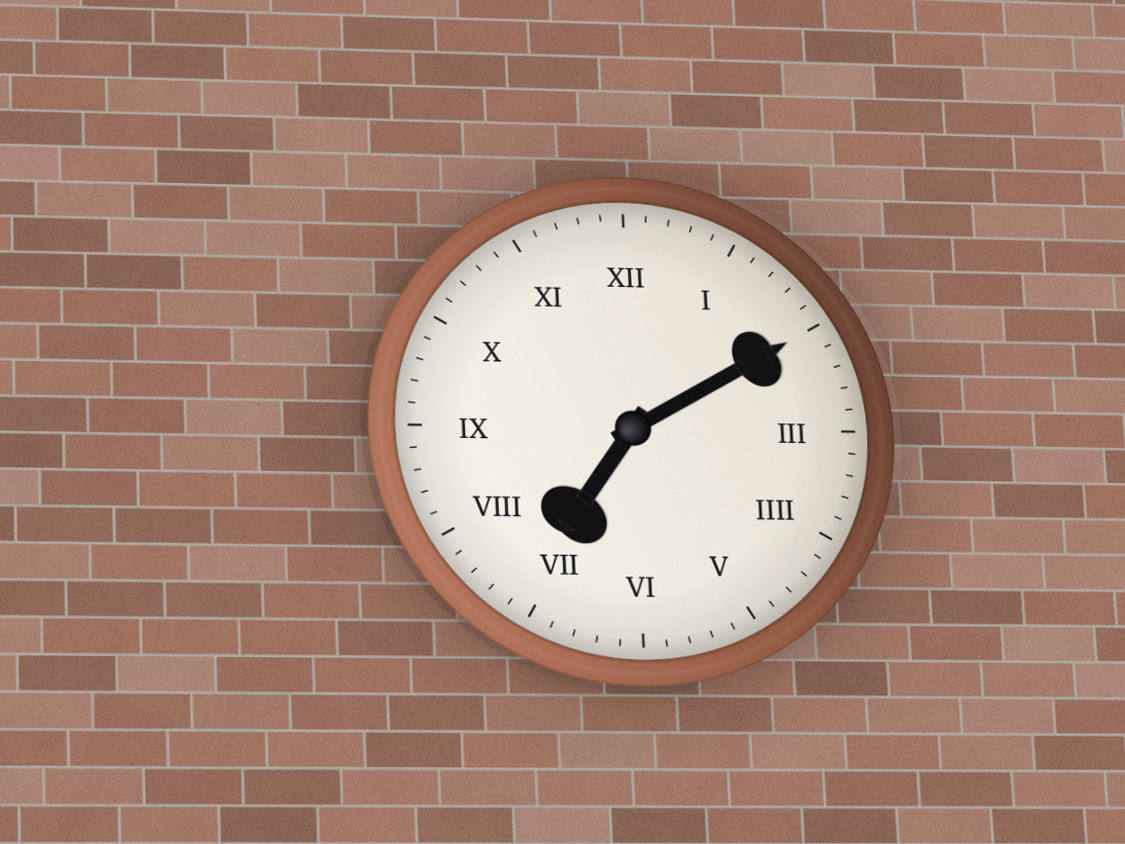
7:10
